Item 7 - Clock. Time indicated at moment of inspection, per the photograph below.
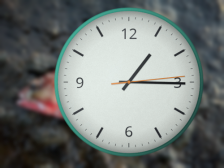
1:15:14
